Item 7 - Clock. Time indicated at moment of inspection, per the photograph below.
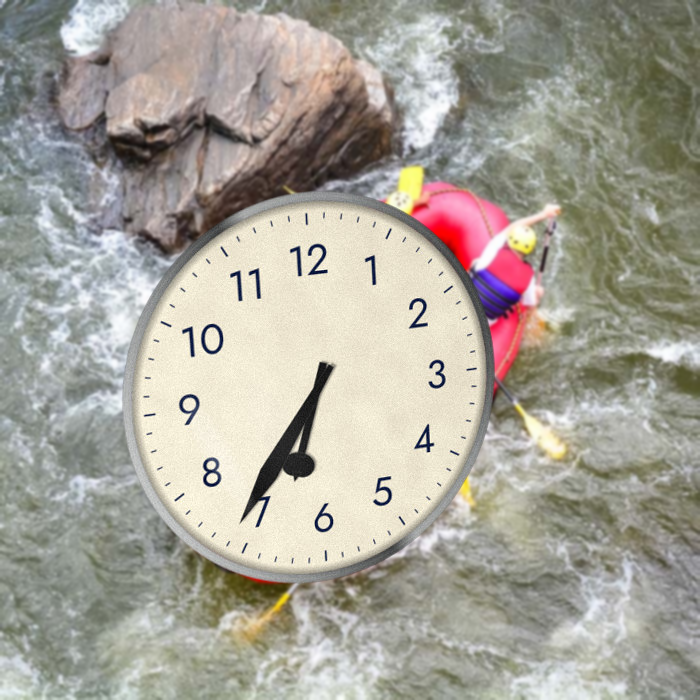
6:36
